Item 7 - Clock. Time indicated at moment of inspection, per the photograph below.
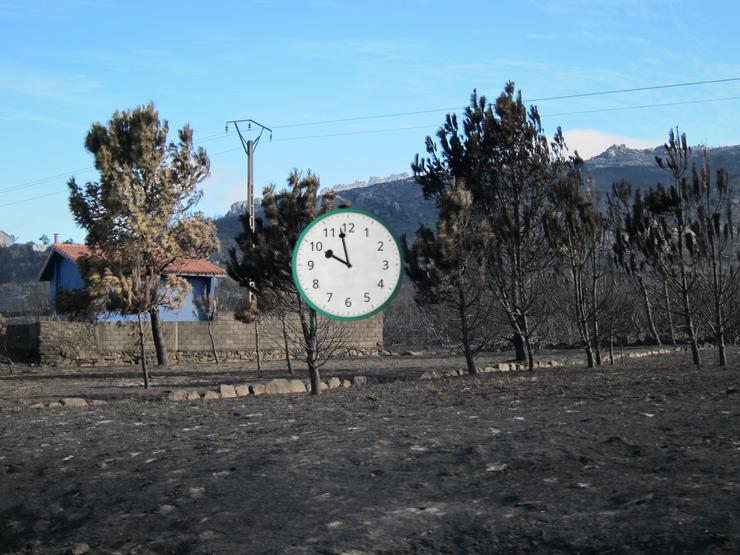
9:58
